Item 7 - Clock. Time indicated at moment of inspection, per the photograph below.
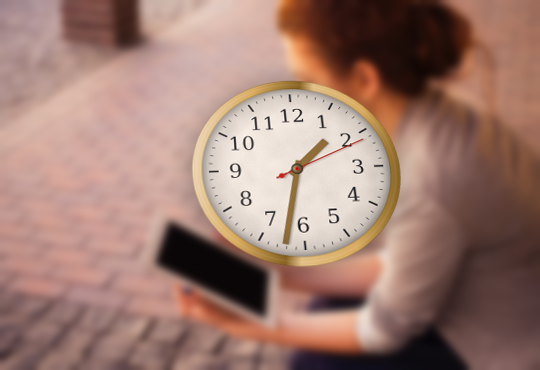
1:32:11
